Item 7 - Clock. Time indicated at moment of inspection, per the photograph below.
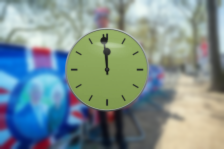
11:59
